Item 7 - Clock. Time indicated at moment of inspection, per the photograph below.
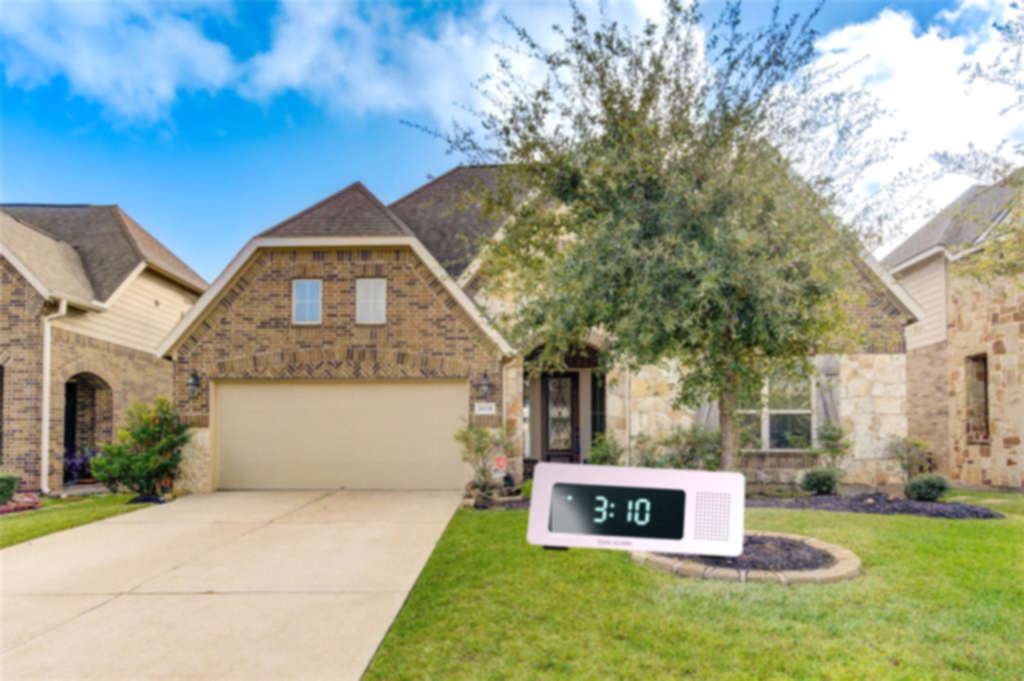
3:10
